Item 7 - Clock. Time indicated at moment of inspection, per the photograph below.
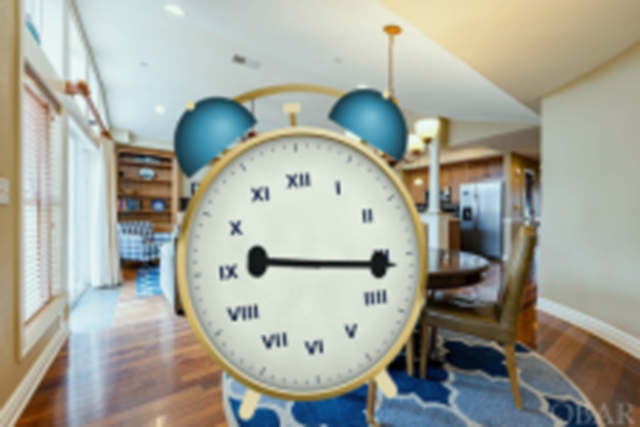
9:16
